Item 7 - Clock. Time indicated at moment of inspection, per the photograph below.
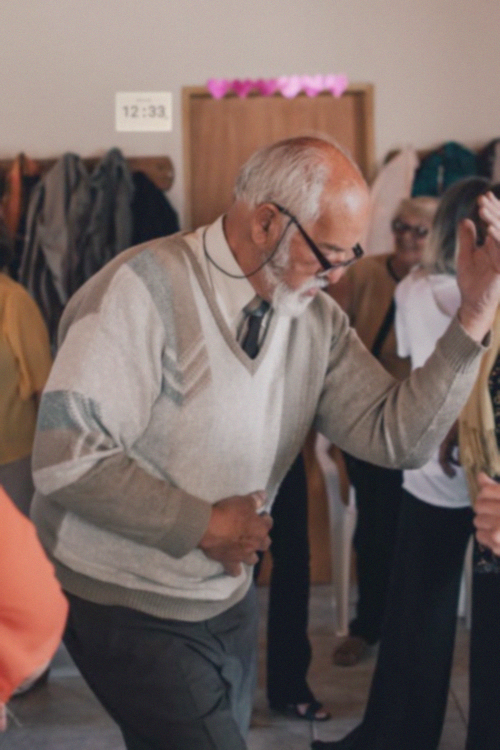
12:33
